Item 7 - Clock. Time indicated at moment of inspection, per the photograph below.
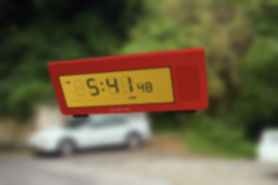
5:41
